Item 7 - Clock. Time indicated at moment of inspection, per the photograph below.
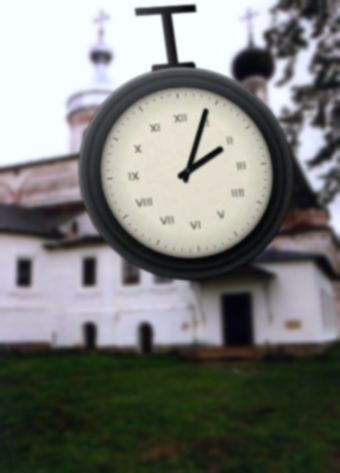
2:04
